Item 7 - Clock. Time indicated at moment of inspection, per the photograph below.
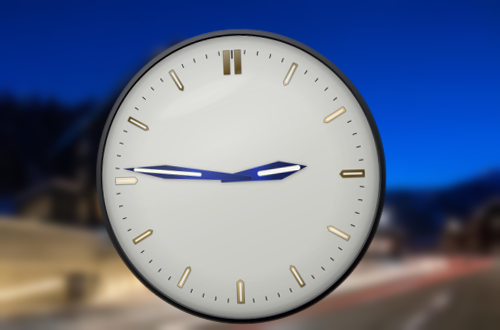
2:46
